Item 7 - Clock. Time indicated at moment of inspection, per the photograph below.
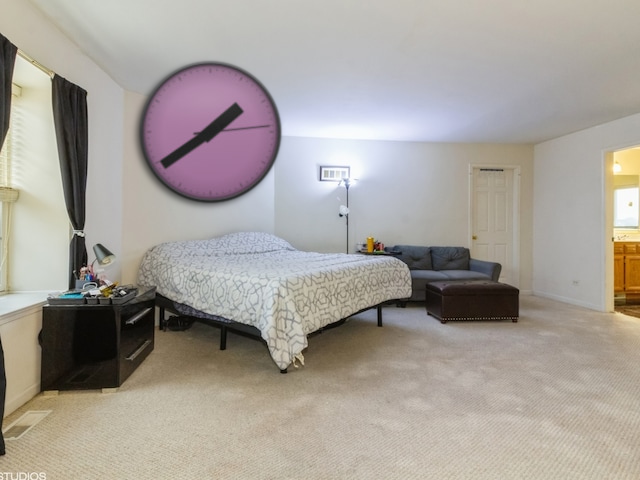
1:39:14
